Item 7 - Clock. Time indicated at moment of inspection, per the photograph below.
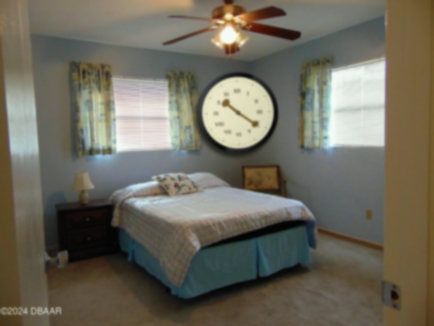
10:21
